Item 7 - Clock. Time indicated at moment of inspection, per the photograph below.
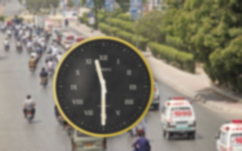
11:30
